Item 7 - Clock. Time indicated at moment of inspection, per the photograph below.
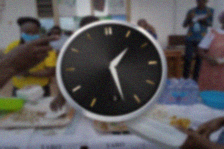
1:28
